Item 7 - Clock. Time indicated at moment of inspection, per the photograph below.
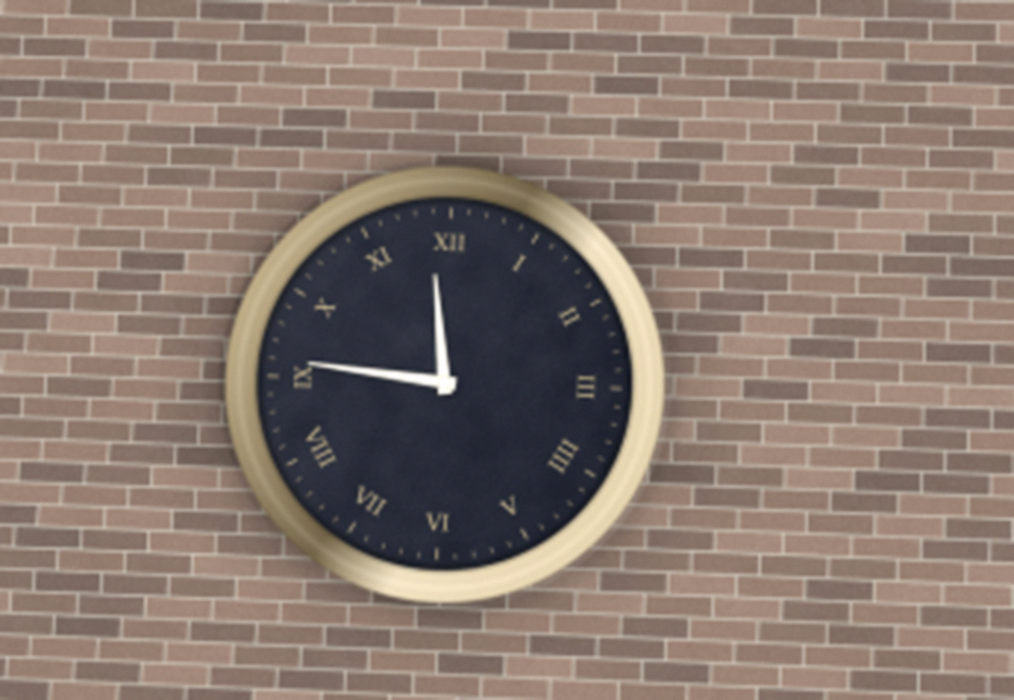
11:46
